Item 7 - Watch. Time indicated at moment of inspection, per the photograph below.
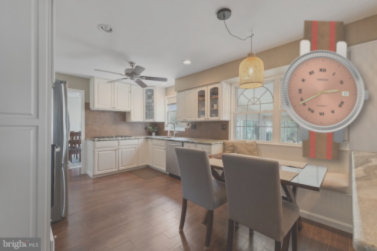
2:40
